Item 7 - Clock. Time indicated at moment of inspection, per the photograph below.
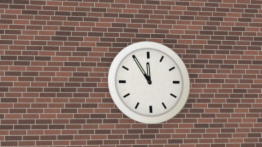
11:55
